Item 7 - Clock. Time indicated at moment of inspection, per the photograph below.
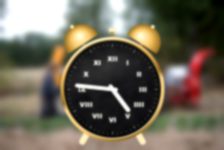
4:46
